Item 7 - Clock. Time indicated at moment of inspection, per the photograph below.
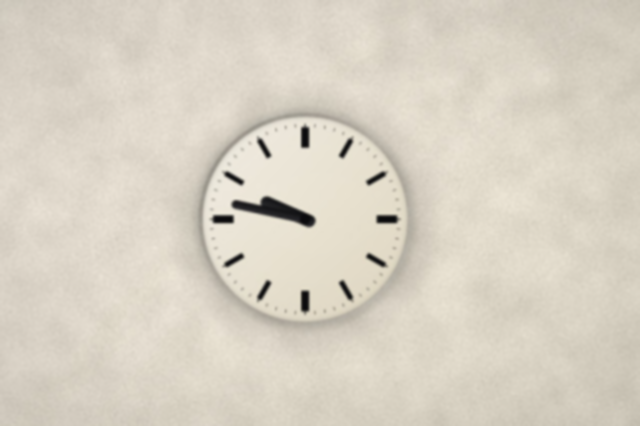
9:47
